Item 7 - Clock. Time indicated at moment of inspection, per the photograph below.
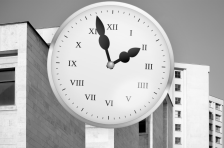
1:57
